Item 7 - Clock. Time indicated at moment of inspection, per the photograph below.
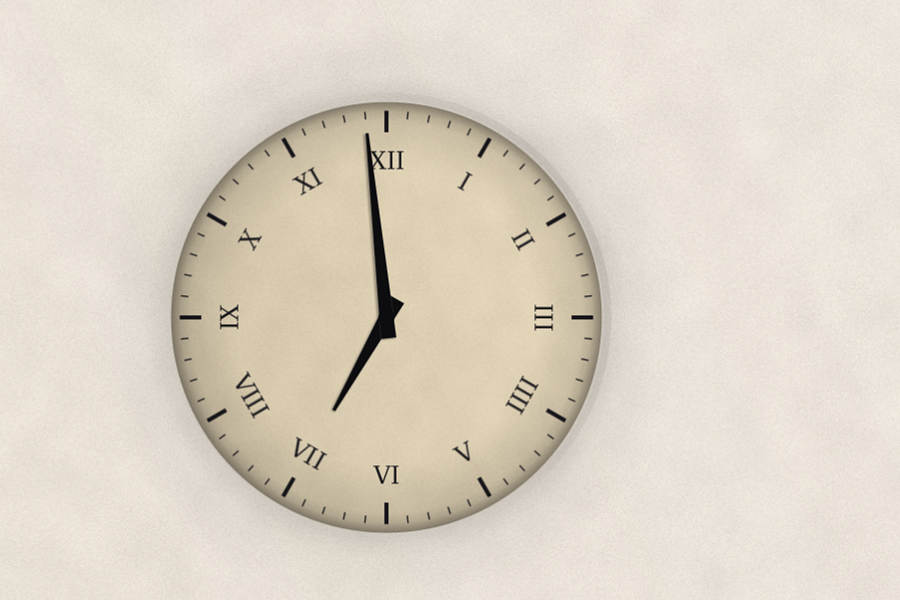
6:59
